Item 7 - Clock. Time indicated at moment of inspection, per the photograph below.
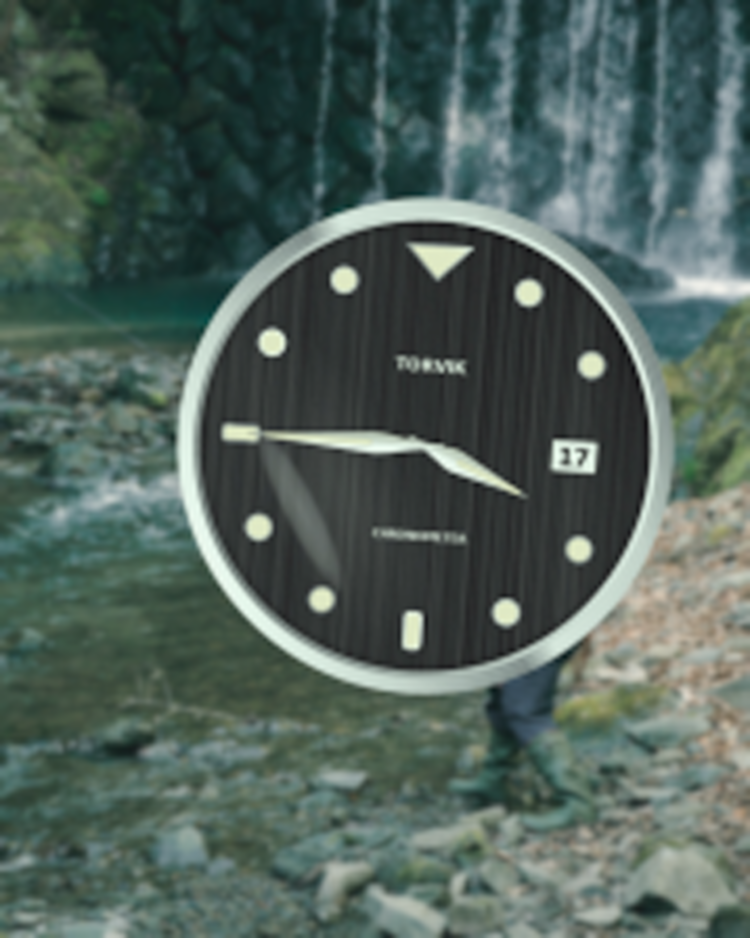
3:45
